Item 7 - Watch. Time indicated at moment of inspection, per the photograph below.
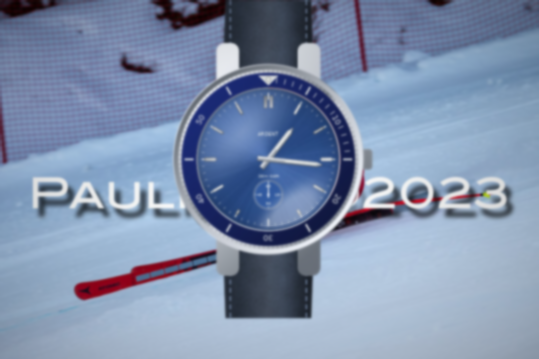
1:16
